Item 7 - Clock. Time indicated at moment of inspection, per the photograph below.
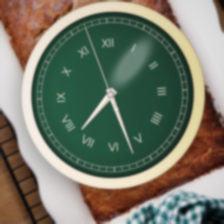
7:26:57
